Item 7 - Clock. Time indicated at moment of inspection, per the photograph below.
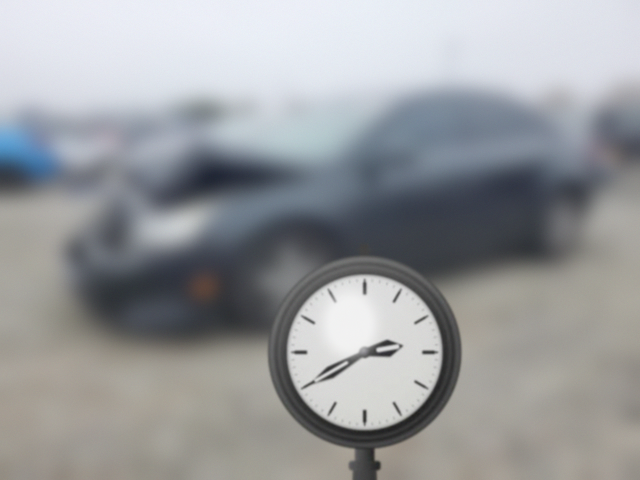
2:40
